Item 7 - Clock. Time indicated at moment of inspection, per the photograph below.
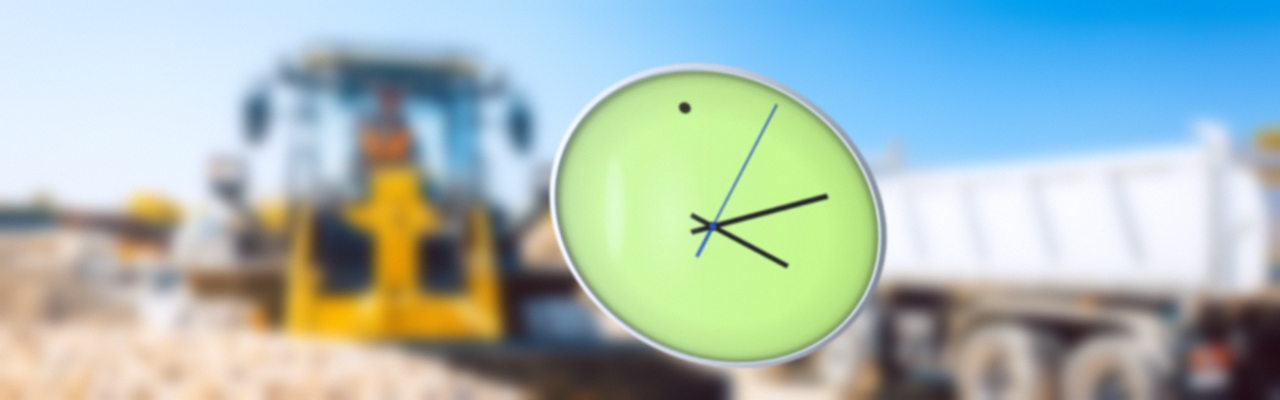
4:13:06
